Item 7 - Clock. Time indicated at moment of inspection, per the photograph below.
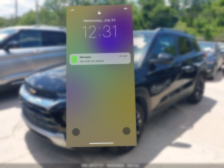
12:31
